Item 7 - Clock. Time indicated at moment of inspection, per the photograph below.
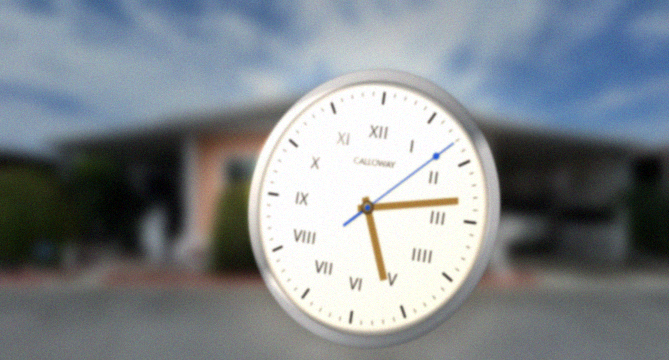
5:13:08
